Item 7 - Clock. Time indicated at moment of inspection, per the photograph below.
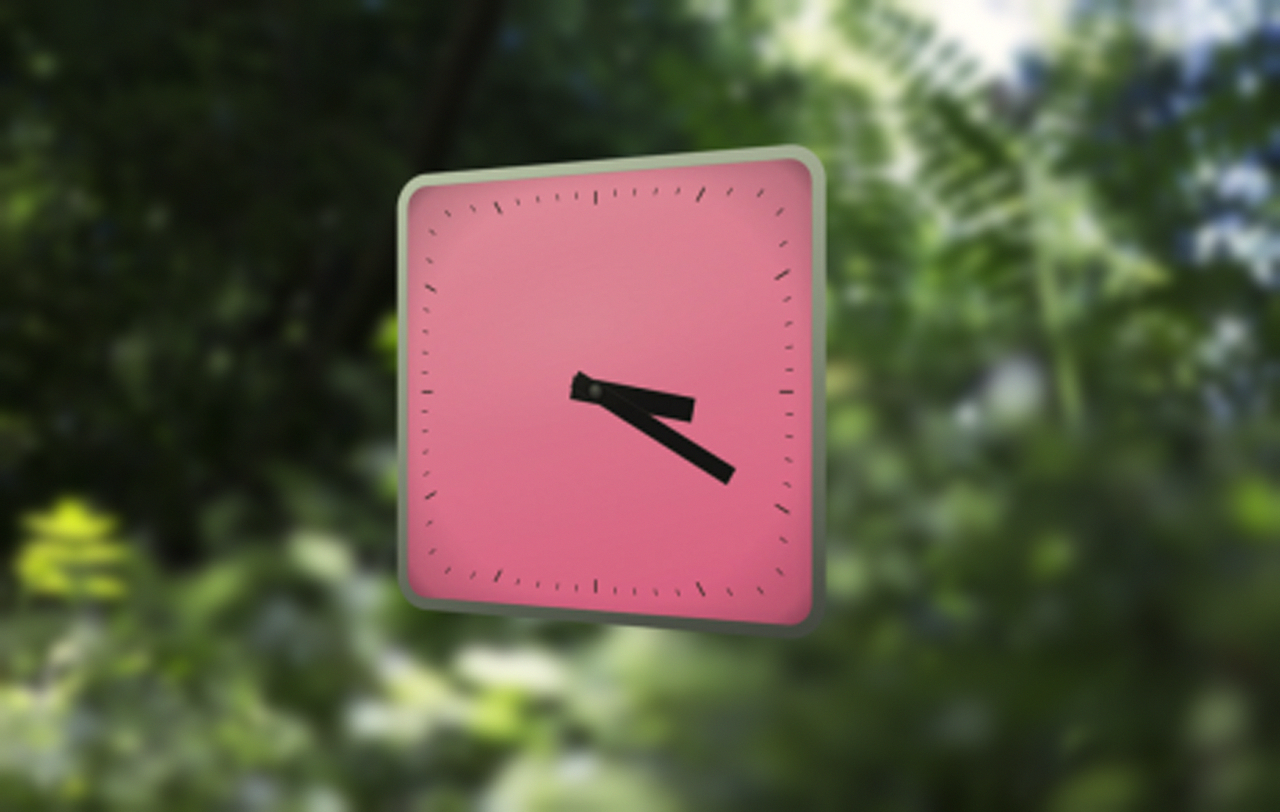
3:20
